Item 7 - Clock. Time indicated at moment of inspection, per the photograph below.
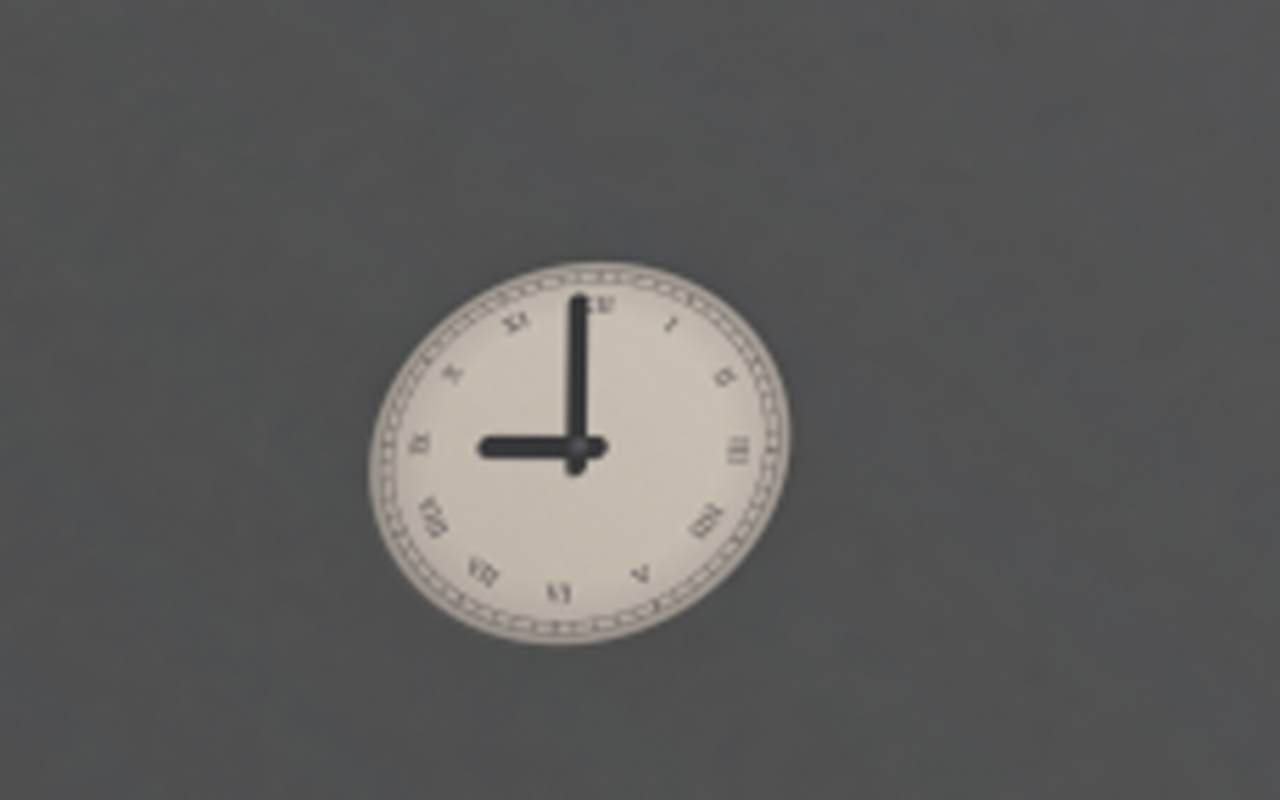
8:59
